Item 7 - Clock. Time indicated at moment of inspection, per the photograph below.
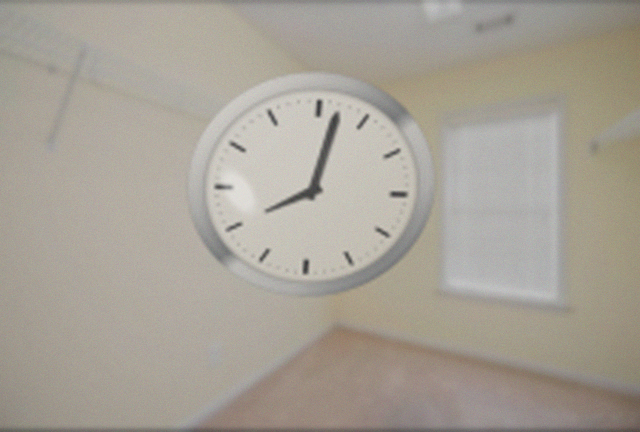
8:02
